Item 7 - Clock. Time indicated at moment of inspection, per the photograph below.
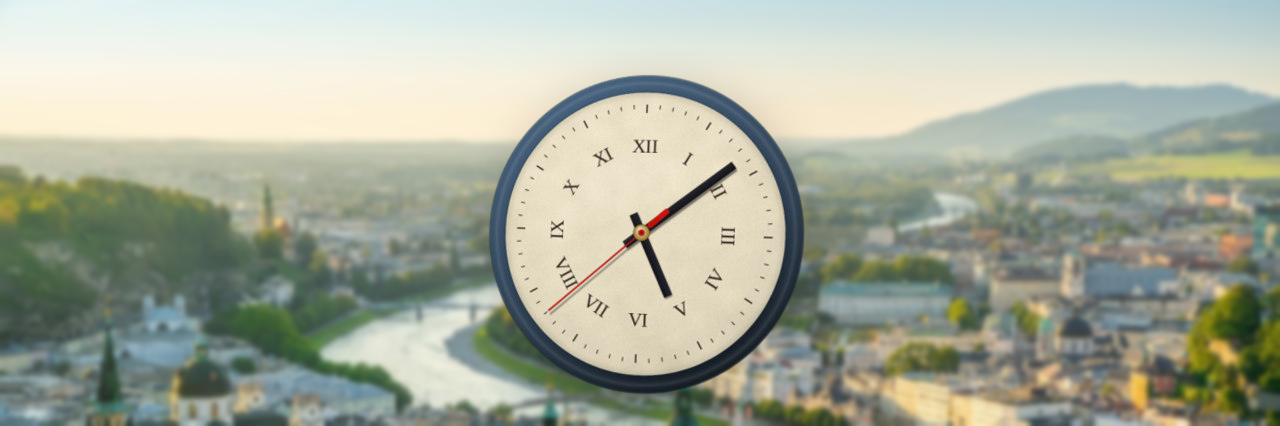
5:08:38
